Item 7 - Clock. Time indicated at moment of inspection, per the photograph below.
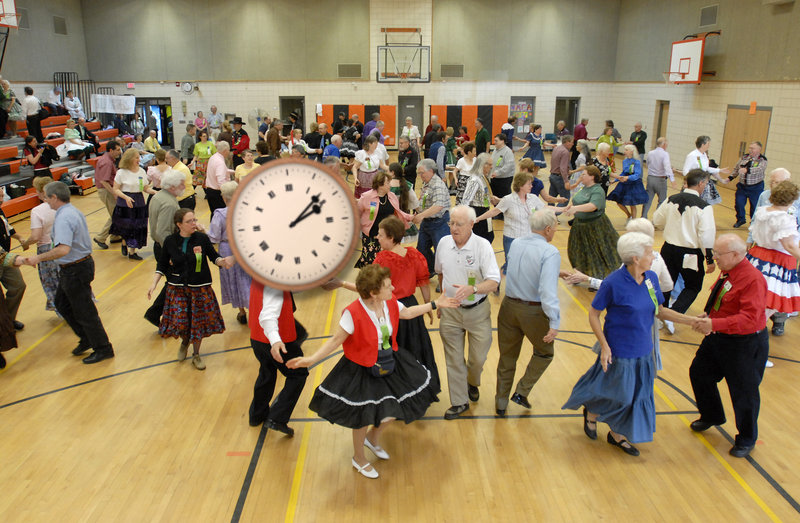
2:08
